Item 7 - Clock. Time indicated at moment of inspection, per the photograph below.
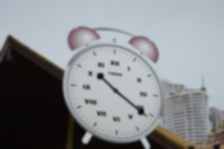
10:21
